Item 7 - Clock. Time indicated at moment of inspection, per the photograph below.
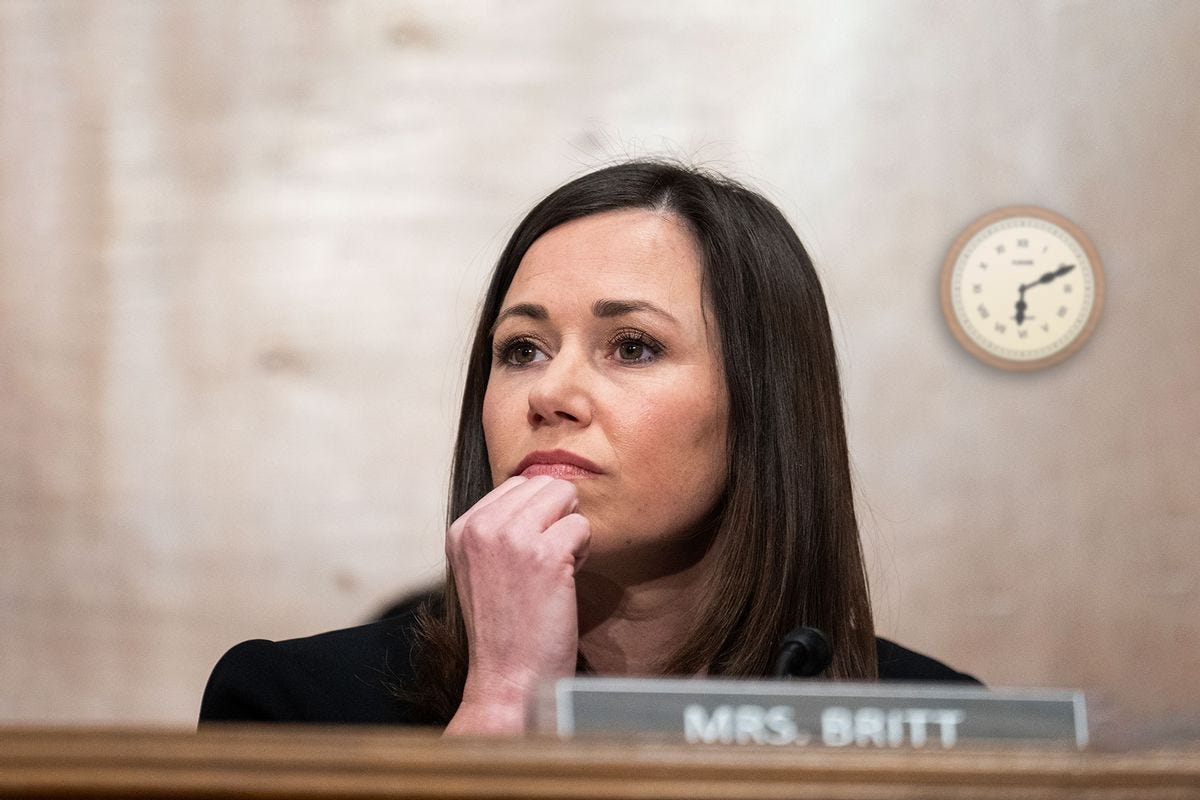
6:11
